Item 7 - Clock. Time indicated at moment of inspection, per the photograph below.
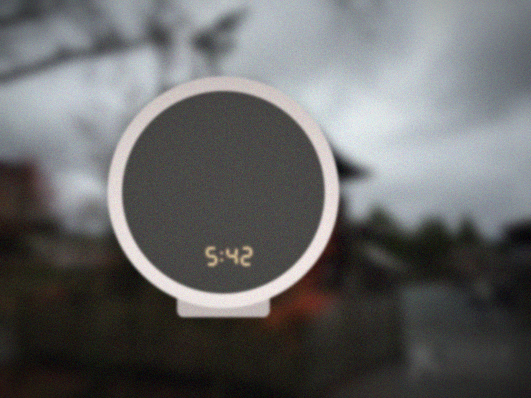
5:42
